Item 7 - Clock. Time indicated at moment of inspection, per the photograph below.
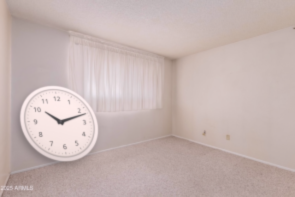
10:12
